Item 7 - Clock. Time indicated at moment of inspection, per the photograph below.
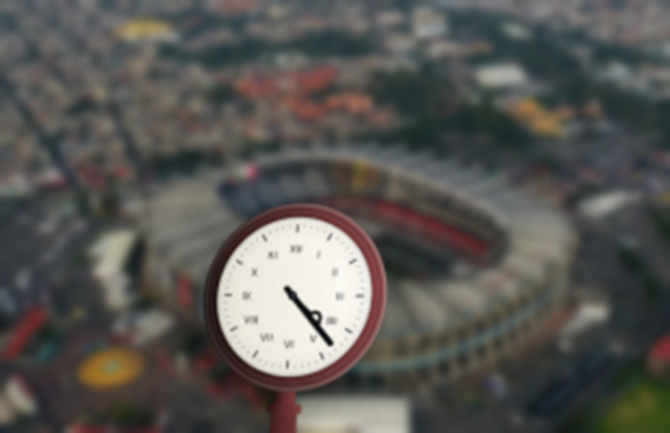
4:23
